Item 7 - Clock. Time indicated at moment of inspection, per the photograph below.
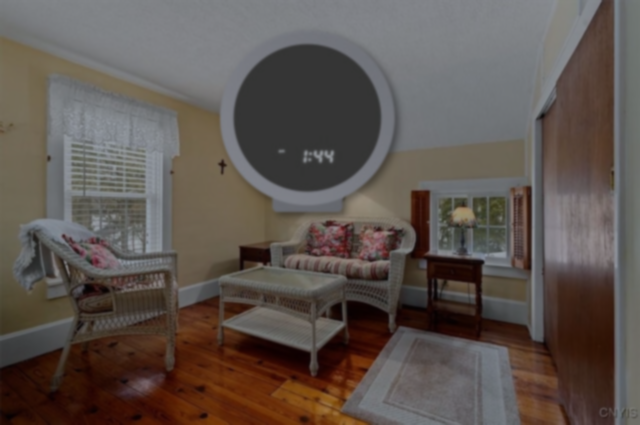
1:44
